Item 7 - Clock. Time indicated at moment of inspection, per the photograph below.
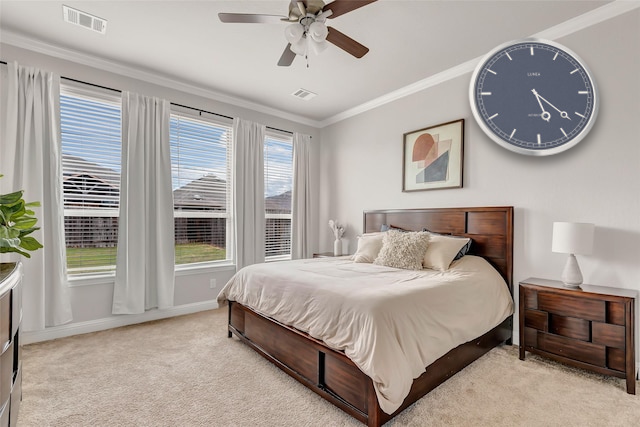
5:22
